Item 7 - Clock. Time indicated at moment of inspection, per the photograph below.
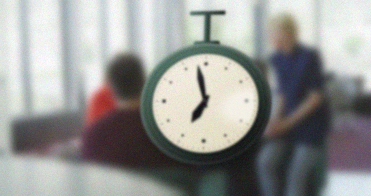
6:58
